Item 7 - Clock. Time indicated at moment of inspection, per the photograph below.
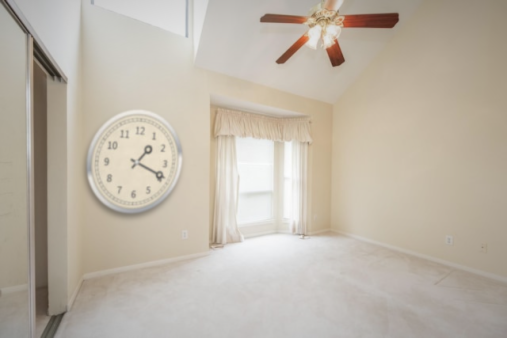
1:19
